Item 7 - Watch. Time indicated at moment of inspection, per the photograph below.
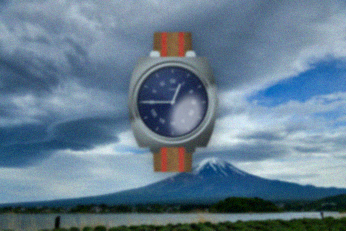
12:45
